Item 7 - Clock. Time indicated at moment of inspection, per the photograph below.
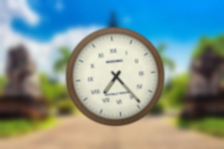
7:24
